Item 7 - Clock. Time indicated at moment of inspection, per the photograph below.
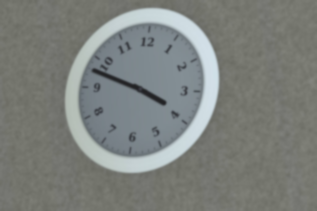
3:48
